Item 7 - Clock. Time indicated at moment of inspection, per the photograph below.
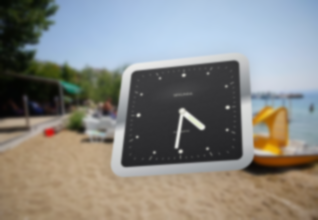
4:31
